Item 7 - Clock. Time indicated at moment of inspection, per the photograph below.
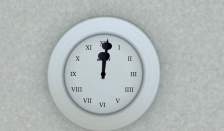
12:01
